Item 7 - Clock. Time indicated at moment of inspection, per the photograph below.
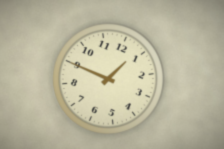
12:45
